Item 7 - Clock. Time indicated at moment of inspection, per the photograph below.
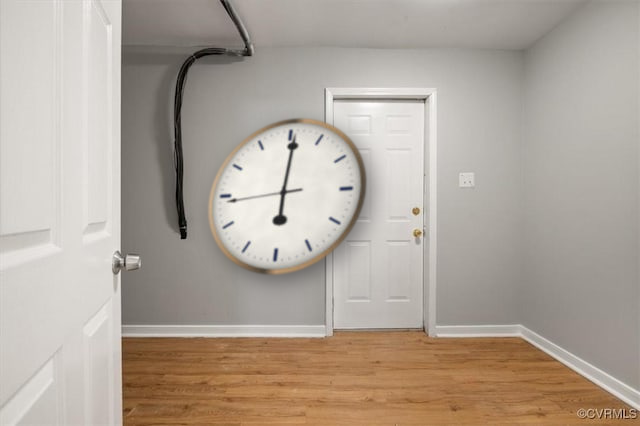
6:00:44
